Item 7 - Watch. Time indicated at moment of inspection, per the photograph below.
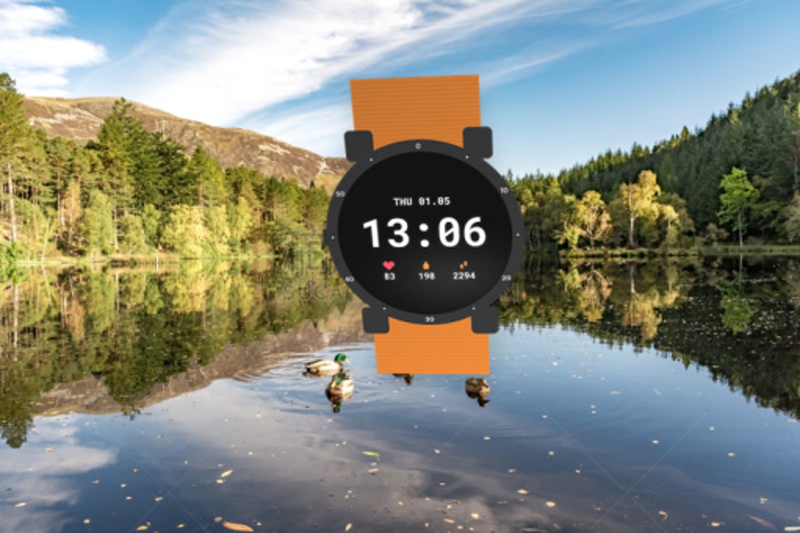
13:06
